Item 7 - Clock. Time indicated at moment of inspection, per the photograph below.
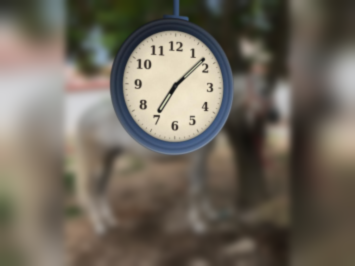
7:08
